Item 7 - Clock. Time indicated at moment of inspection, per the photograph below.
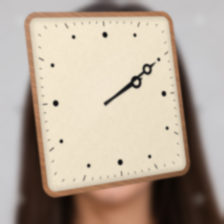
2:10
